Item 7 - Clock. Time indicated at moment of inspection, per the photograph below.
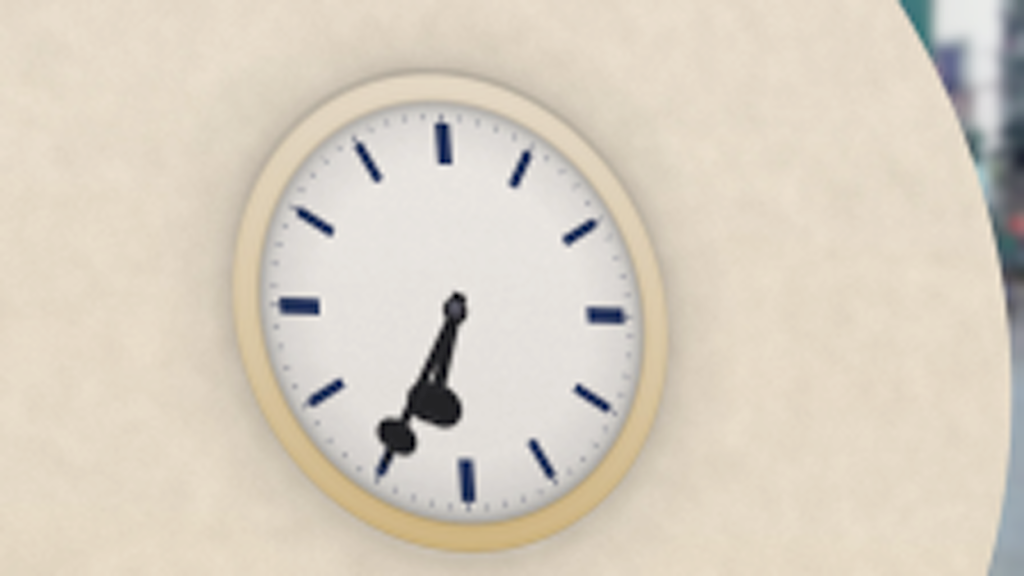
6:35
